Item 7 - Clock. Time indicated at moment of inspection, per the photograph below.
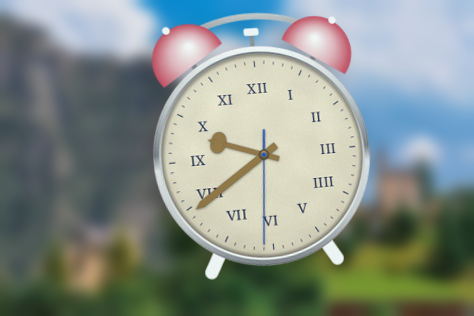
9:39:31
